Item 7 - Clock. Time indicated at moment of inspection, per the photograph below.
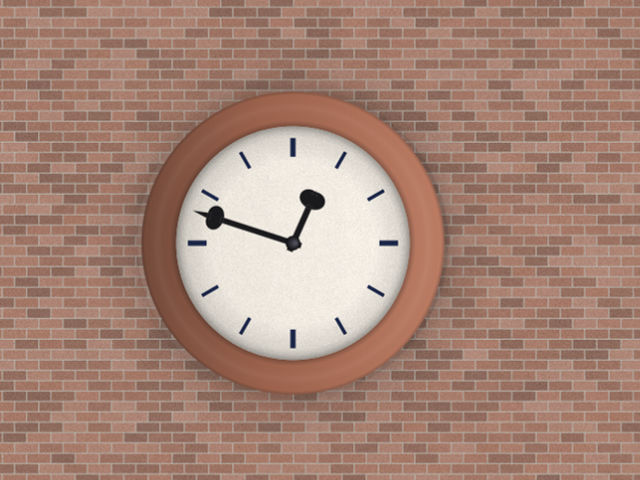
12:48
